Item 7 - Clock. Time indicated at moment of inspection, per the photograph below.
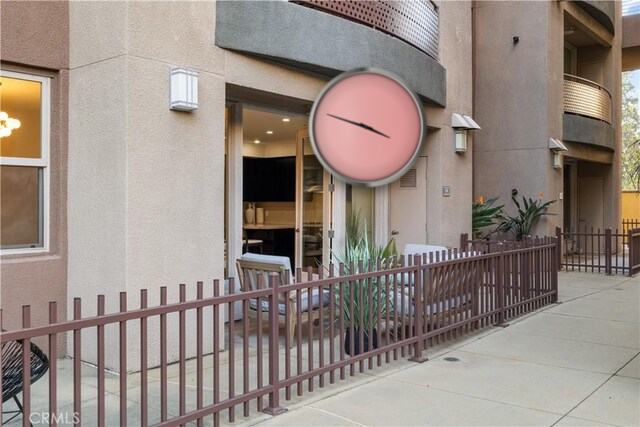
3:48
